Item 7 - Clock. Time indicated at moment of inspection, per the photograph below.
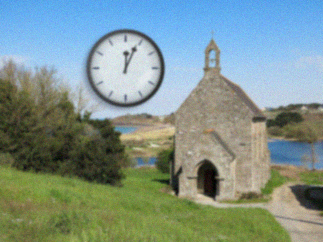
12:04
